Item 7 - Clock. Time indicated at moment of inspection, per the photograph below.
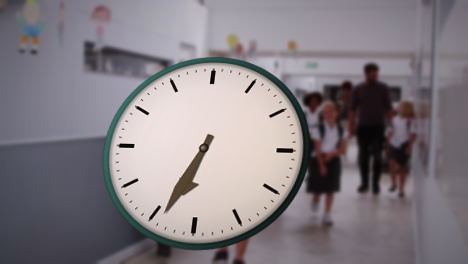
6:34
